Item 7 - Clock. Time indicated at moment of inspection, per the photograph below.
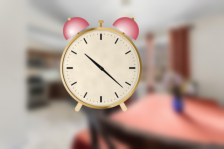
10:22
